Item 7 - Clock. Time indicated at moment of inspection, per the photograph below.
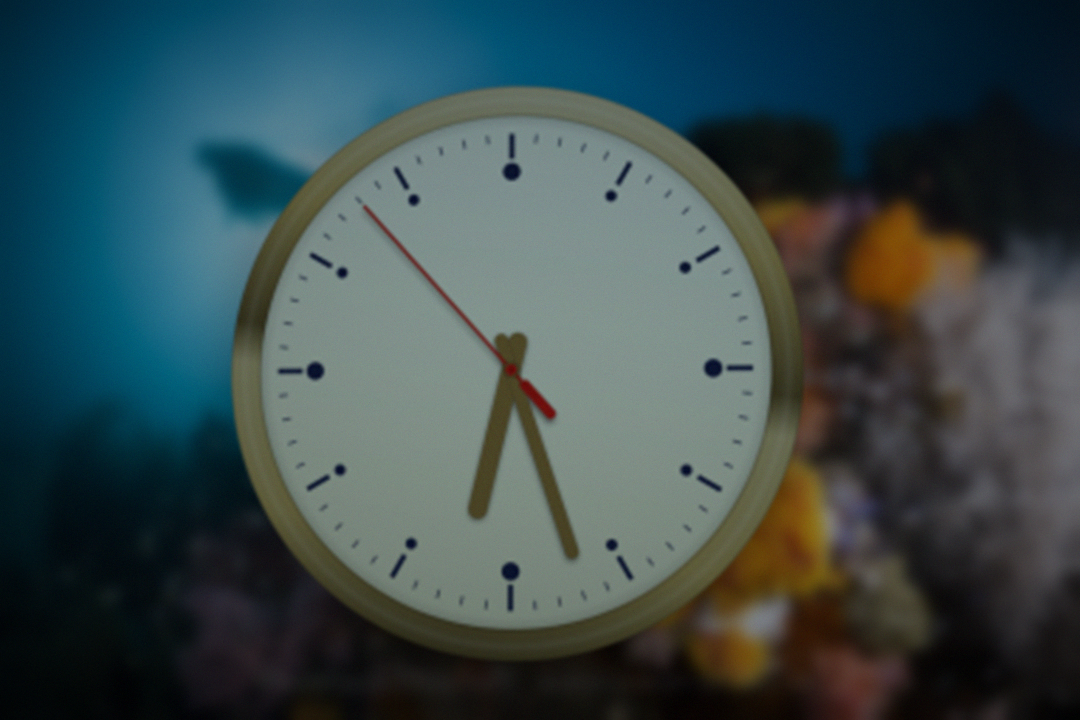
6:26:53
